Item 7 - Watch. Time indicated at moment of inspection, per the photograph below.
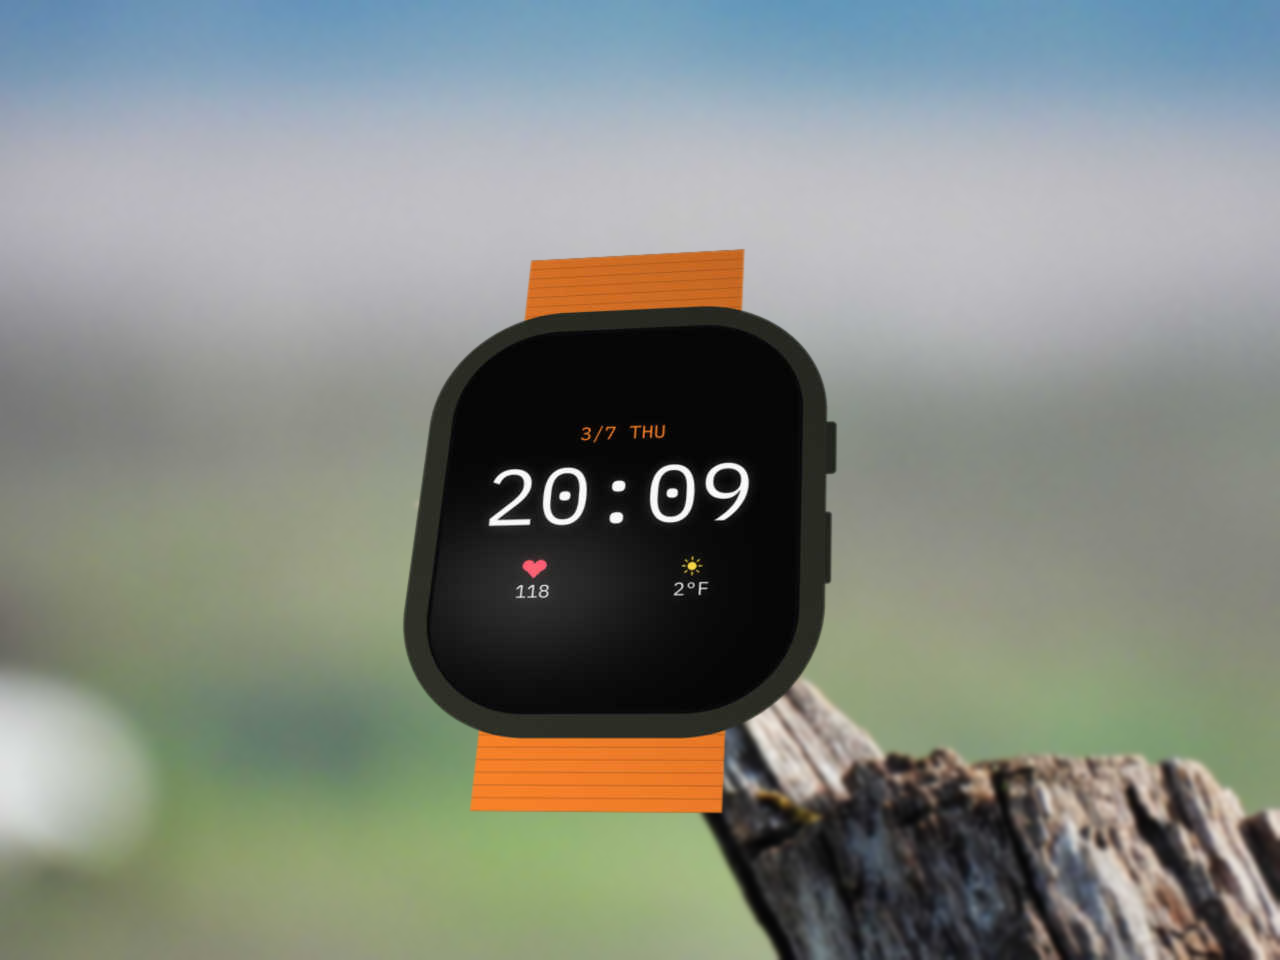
20:09
